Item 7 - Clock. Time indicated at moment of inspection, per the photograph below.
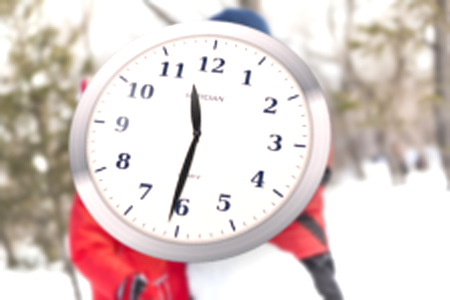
11:31
